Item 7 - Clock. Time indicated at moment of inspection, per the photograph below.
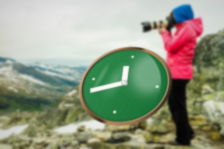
11:41
